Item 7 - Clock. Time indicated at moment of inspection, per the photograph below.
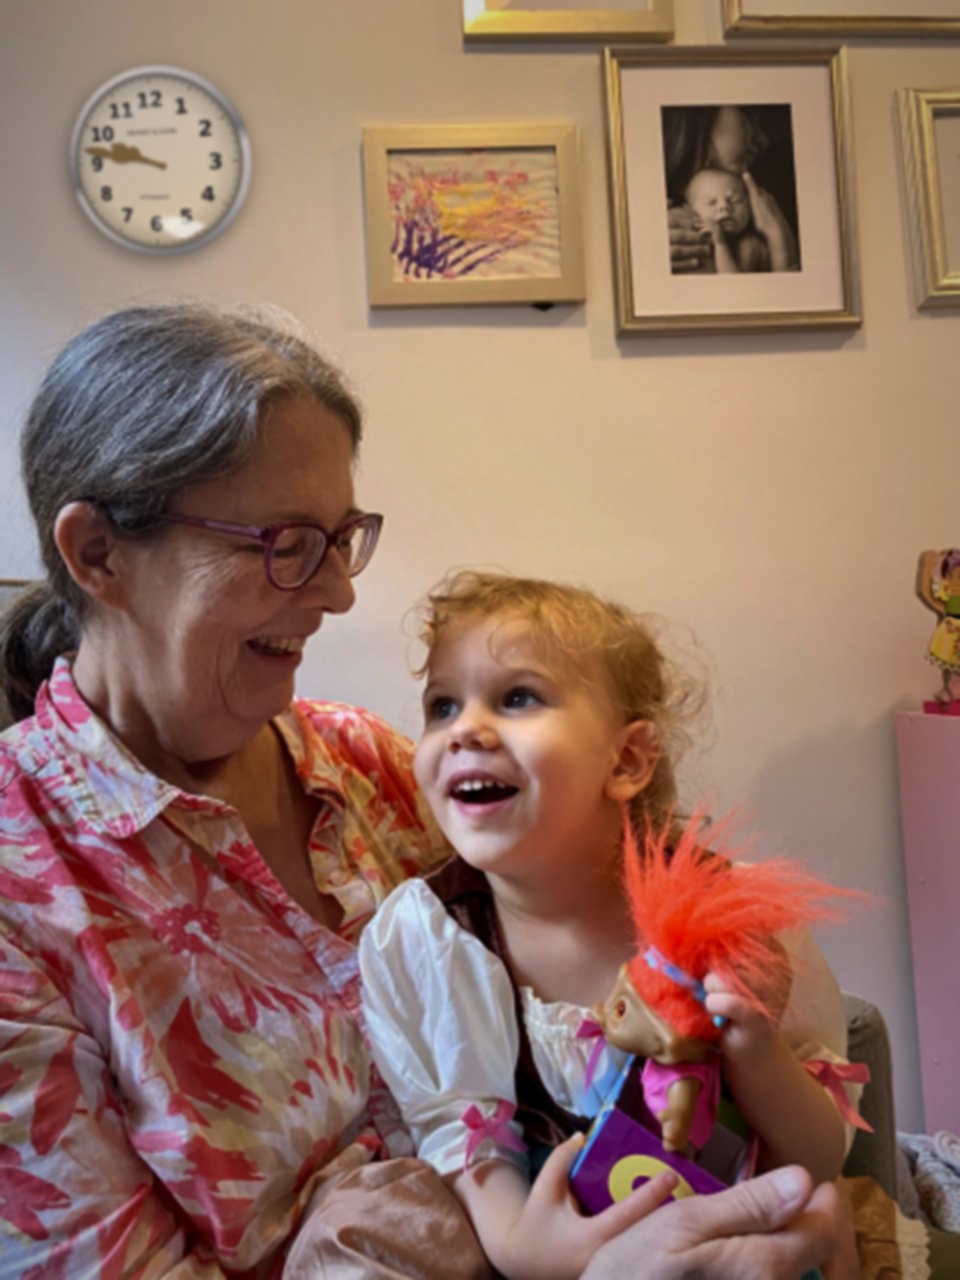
9:47
